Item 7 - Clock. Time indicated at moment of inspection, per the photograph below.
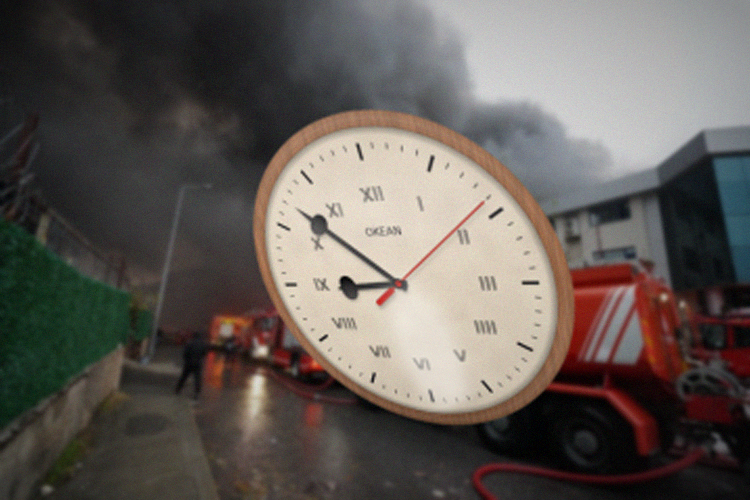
8:52:09
